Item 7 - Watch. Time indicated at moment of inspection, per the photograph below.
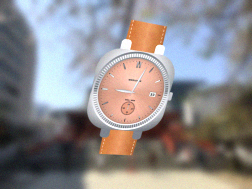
9:03
